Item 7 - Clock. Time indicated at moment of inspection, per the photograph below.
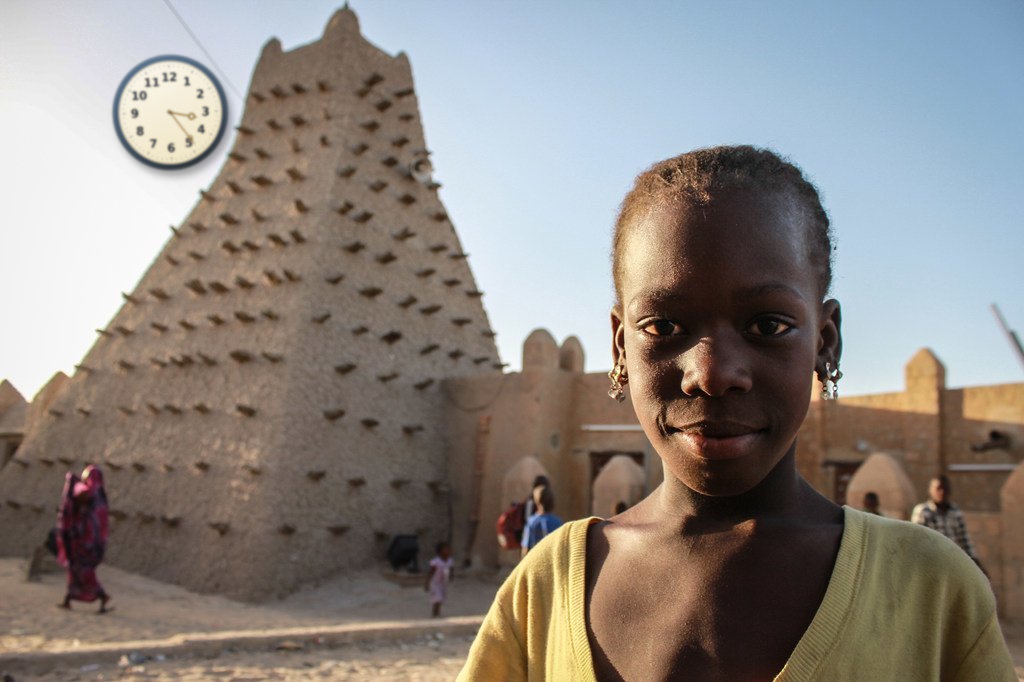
3:24
